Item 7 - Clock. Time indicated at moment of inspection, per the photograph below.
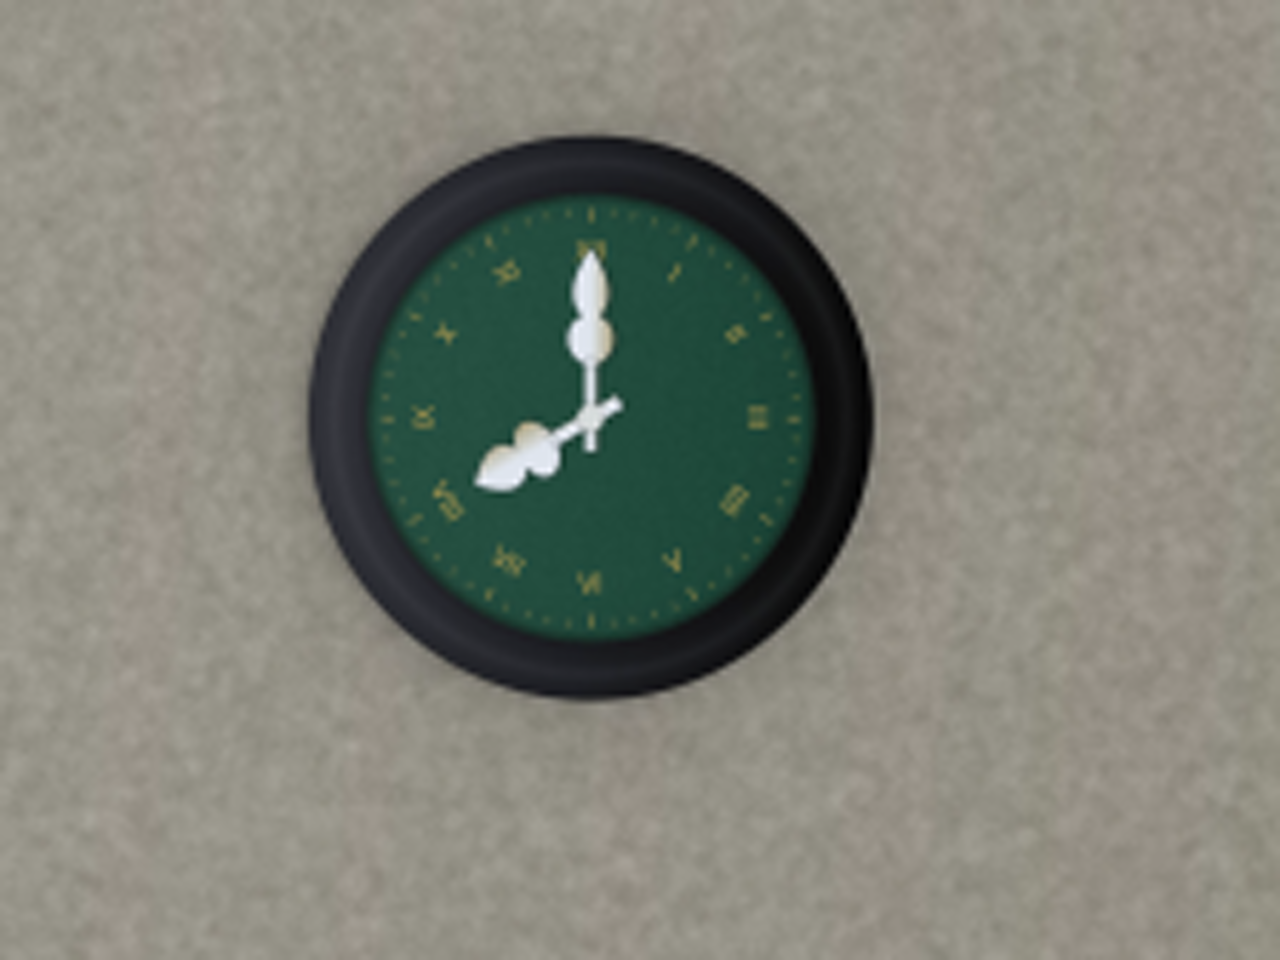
8:00
